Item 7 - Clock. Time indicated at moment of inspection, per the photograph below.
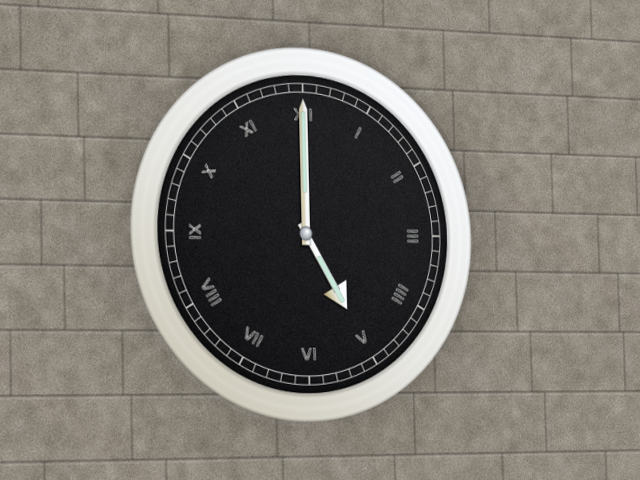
5:00
